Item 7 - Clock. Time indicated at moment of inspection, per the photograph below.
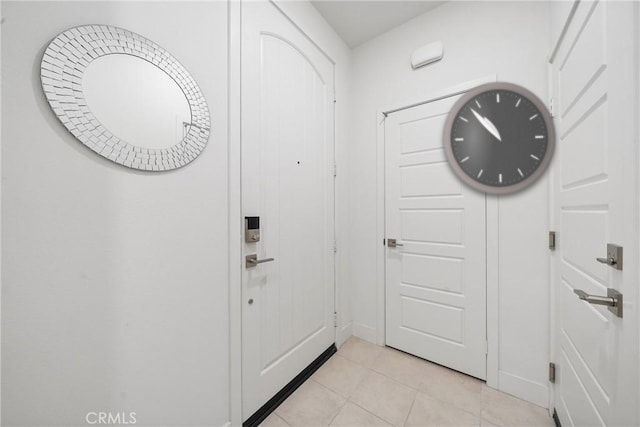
10:53
